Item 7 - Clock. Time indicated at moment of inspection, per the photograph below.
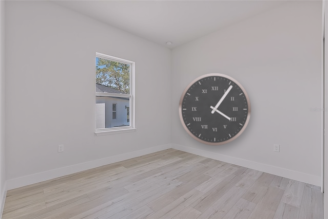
4:06
